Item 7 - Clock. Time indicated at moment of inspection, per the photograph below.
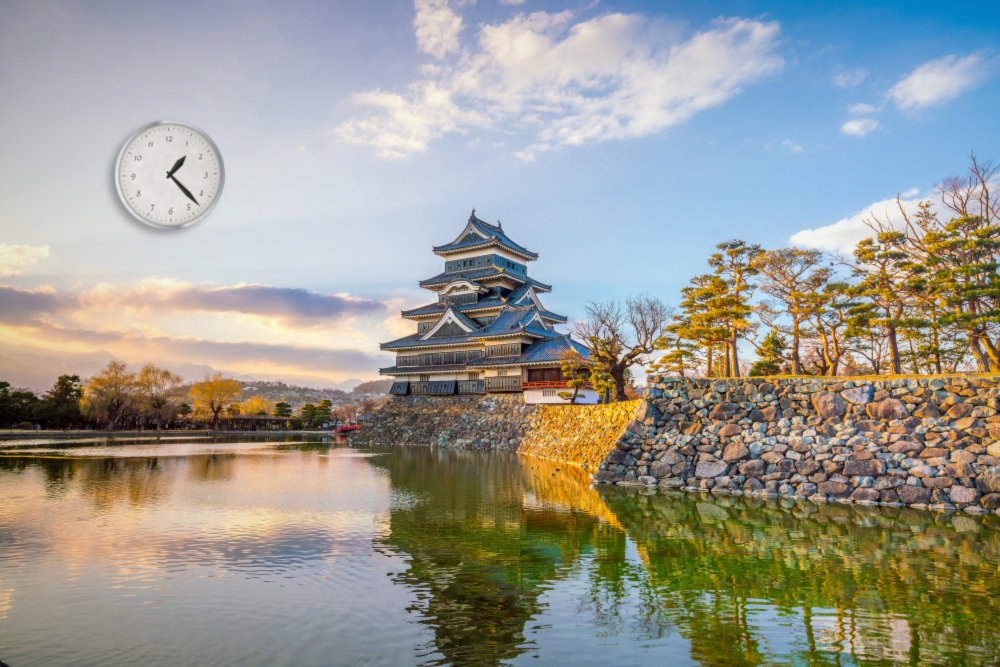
1:23
